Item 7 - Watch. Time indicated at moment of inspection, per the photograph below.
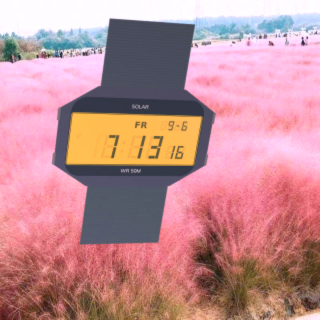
7:13:16
